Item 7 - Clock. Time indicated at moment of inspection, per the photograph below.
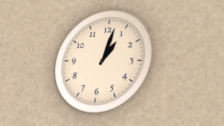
1:02
